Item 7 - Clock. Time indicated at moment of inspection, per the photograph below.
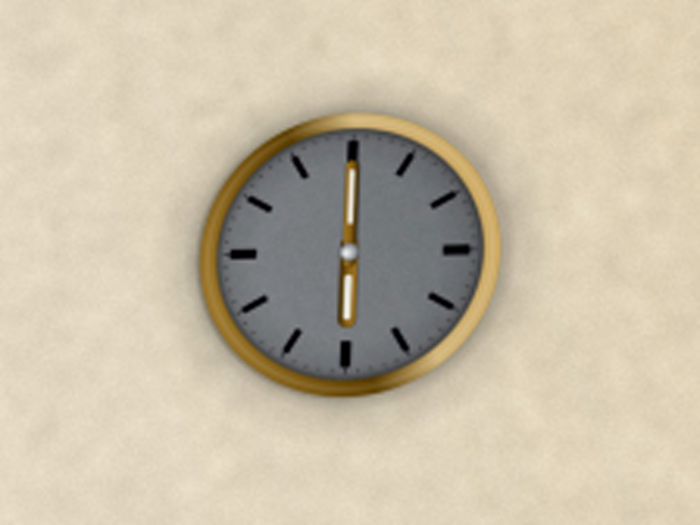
6:00
